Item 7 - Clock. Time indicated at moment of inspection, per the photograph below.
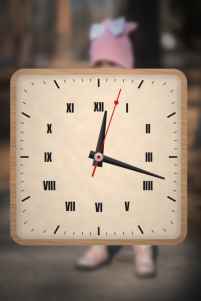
12:18:03
